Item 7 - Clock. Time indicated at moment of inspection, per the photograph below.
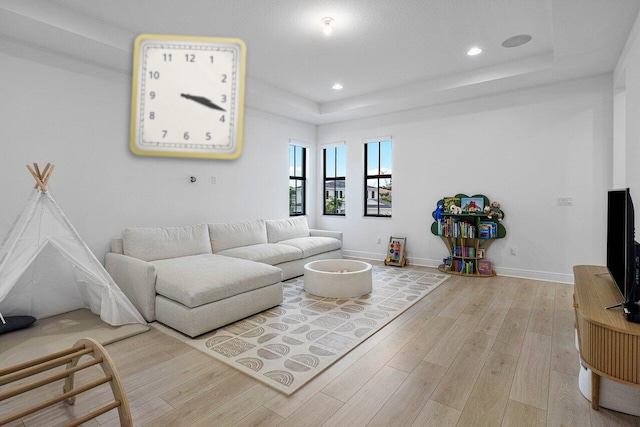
3:18
